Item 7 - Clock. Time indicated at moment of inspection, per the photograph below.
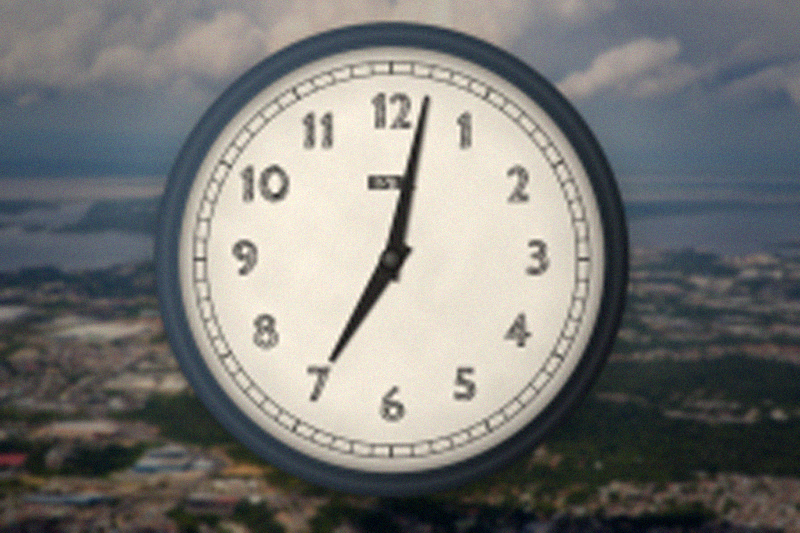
7:02
